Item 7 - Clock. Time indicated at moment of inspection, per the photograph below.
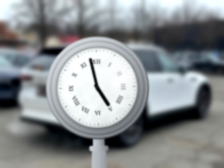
4:58
